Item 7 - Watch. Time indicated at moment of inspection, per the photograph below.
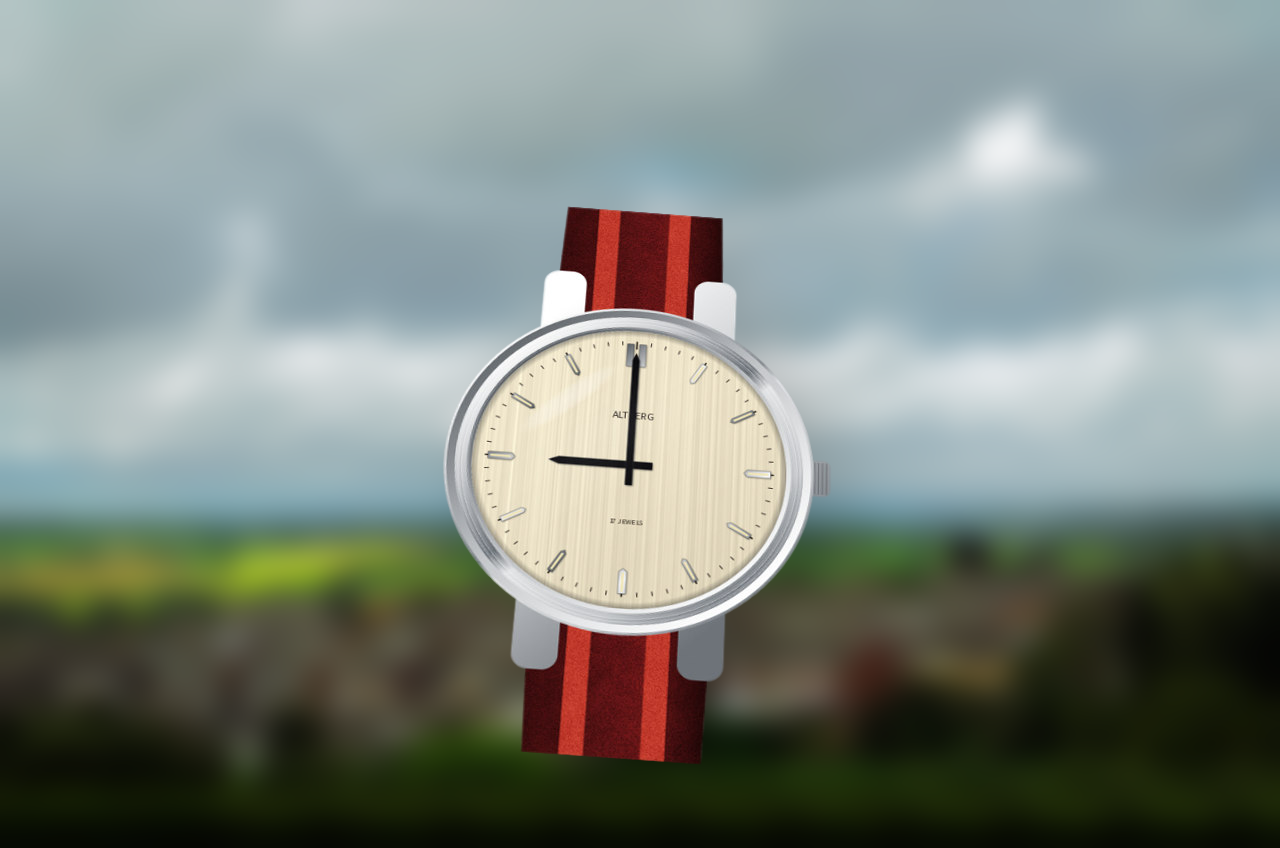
9:00
